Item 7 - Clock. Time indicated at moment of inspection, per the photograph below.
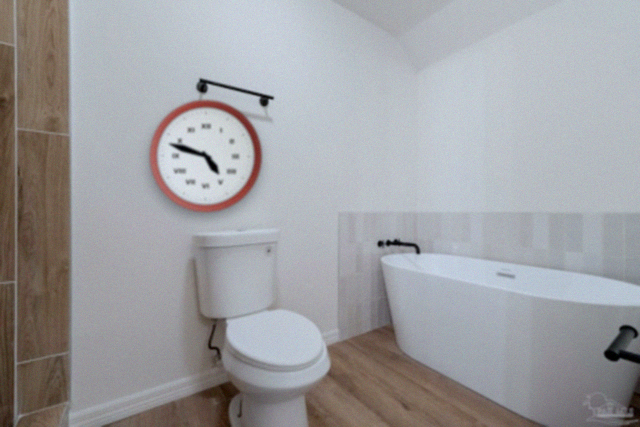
4:48
